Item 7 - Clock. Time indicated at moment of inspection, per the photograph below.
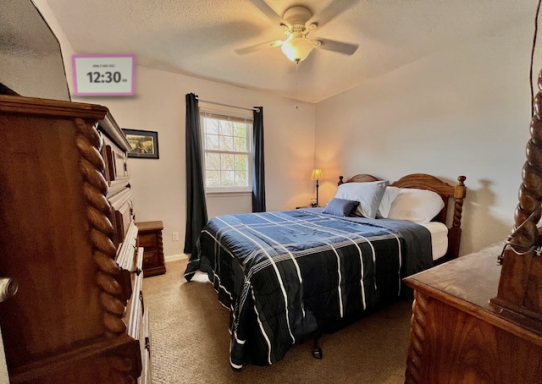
12:30
